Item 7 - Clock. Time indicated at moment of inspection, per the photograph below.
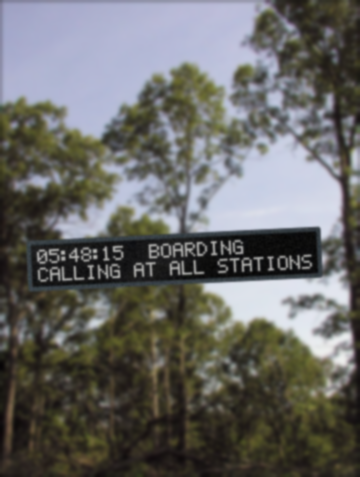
5:48:15
